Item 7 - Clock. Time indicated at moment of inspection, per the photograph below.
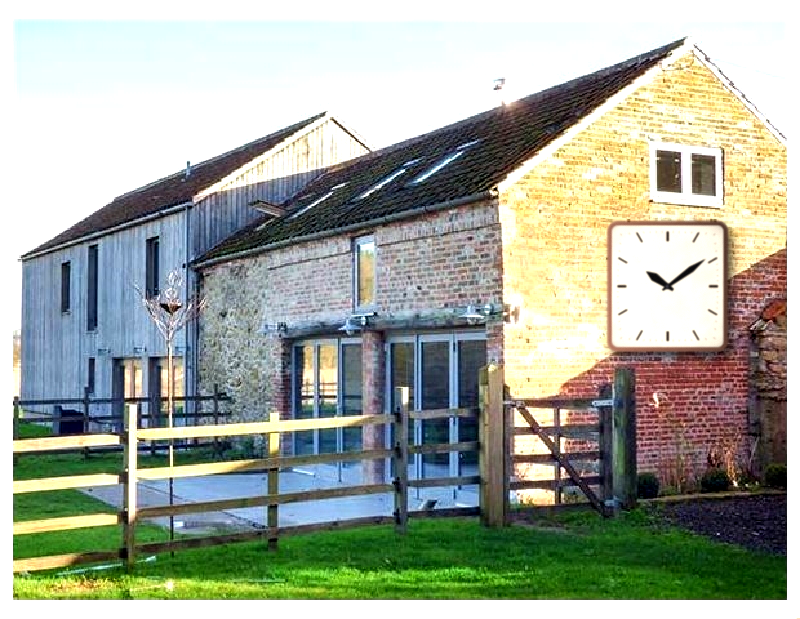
10:09
